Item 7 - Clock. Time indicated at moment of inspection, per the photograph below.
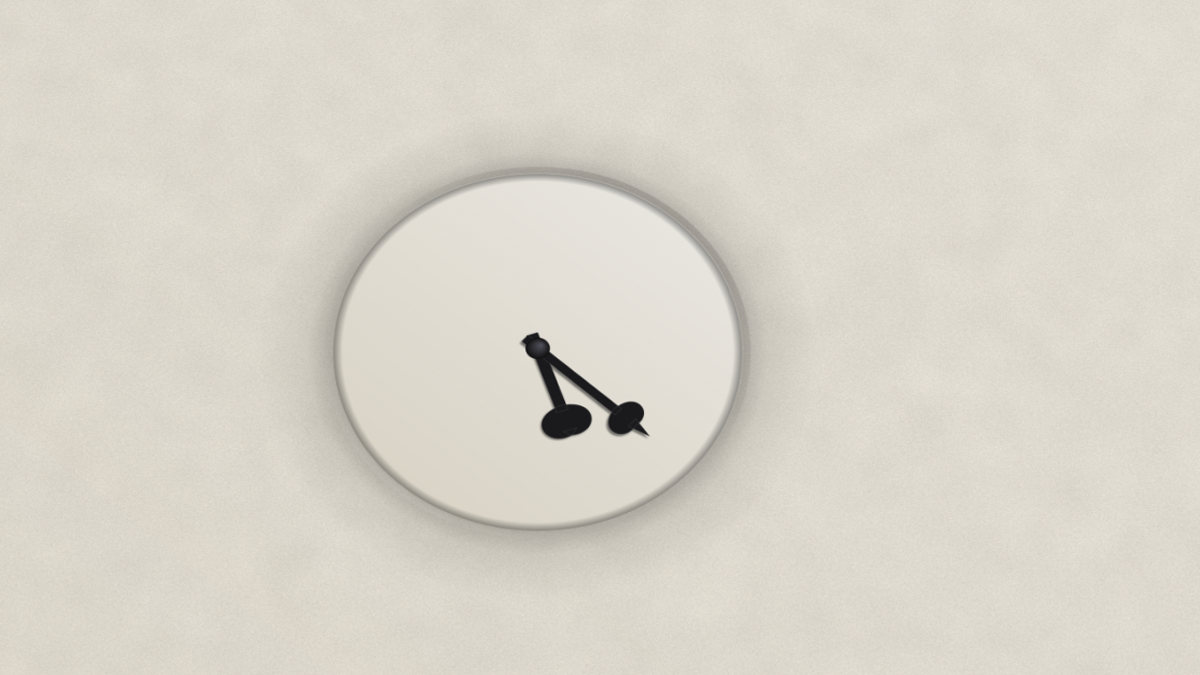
5:22
